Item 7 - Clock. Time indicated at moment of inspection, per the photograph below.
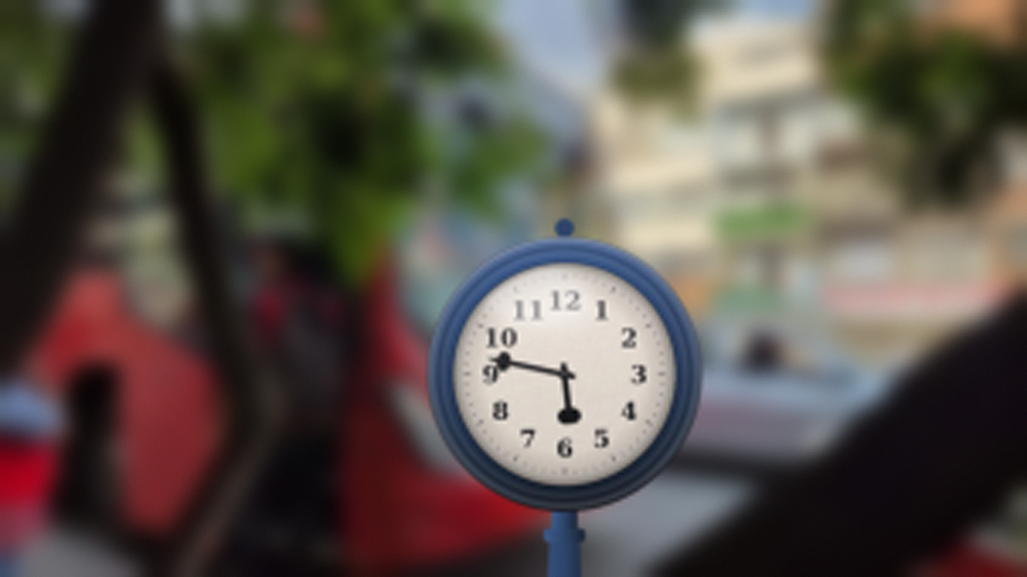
5:47
